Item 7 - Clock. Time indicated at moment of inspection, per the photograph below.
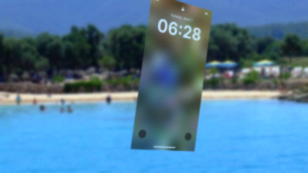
6:28
